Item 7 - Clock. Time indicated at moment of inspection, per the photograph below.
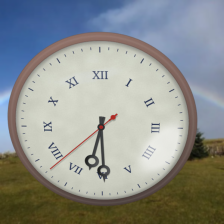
6:29:38
